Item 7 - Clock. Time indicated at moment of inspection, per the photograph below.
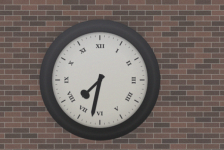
7:32
